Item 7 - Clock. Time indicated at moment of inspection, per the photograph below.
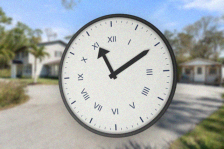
11:10
